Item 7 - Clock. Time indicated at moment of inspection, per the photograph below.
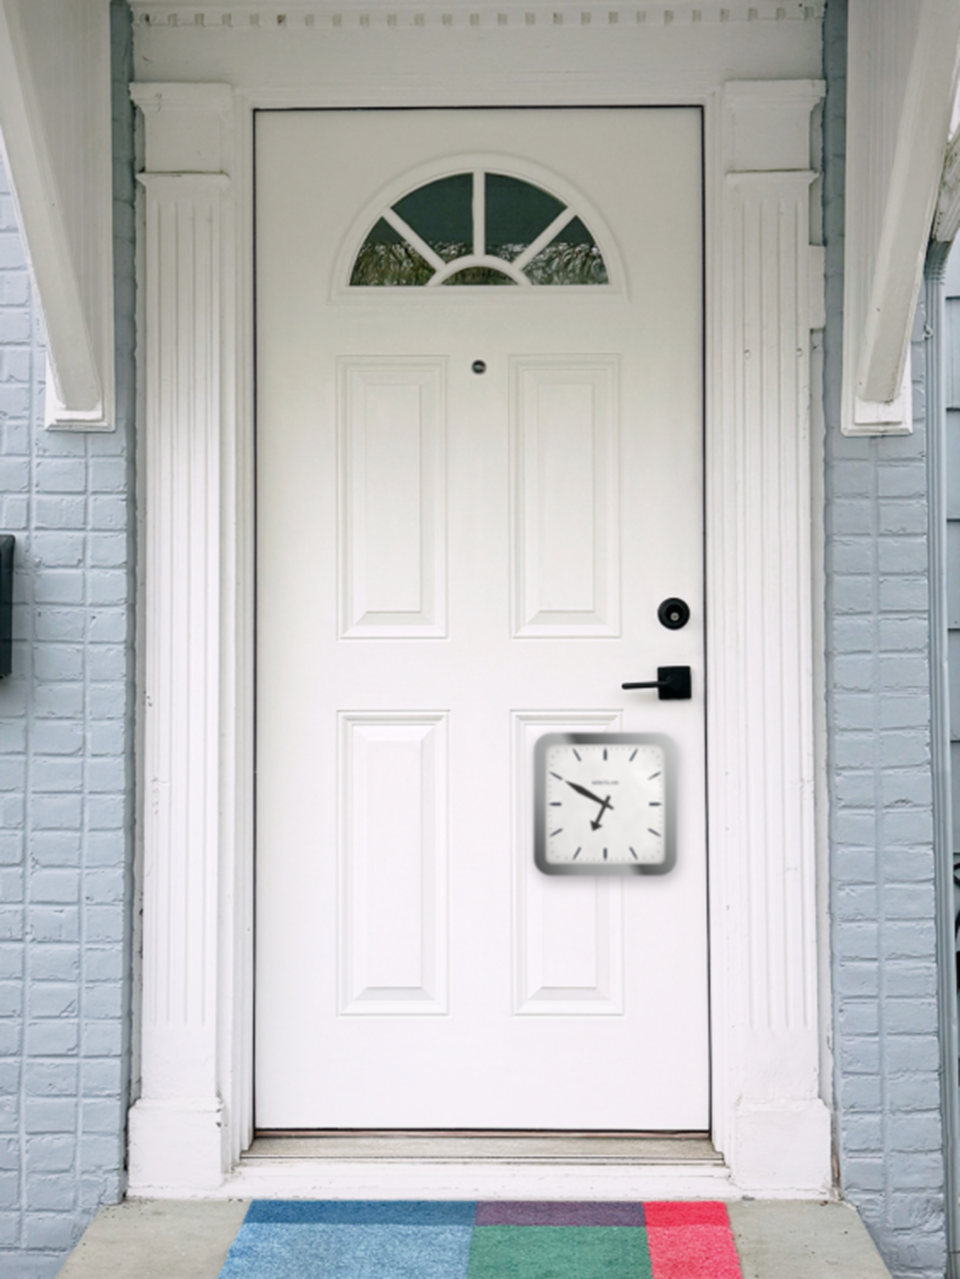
6:50
